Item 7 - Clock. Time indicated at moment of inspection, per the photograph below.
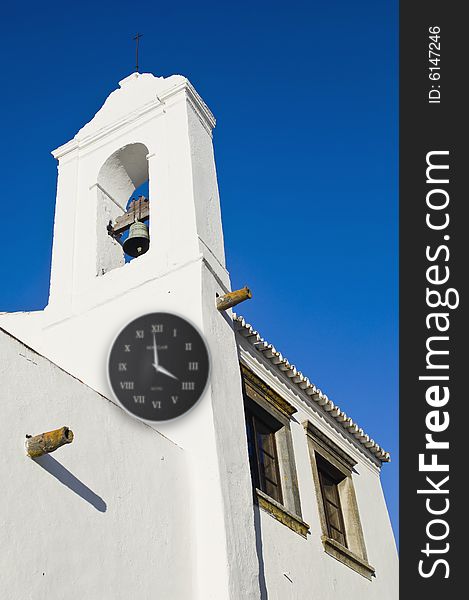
3:59
